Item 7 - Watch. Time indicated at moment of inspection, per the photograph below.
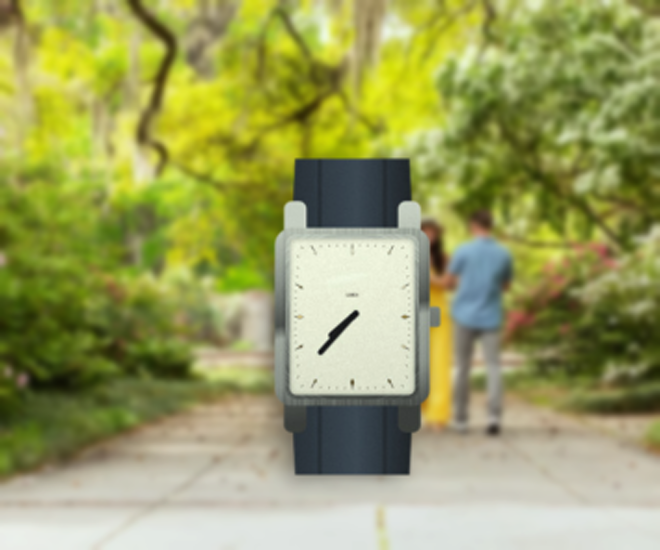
7:37
